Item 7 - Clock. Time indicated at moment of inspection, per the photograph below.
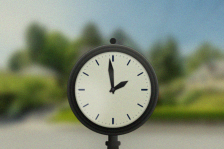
1:59
